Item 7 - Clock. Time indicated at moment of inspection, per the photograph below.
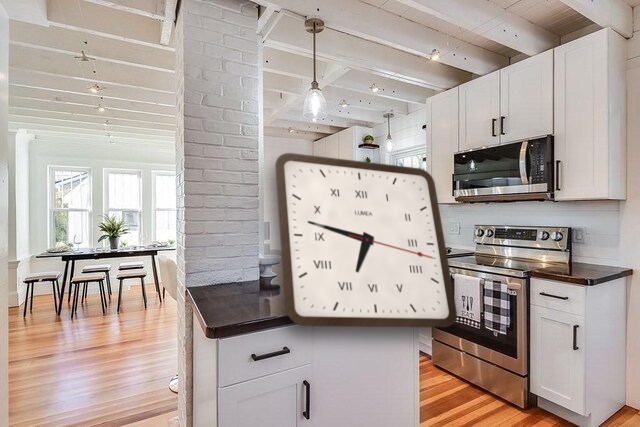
6:47:17
